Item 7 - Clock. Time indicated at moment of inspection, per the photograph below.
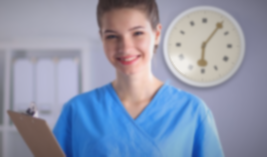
6:06
